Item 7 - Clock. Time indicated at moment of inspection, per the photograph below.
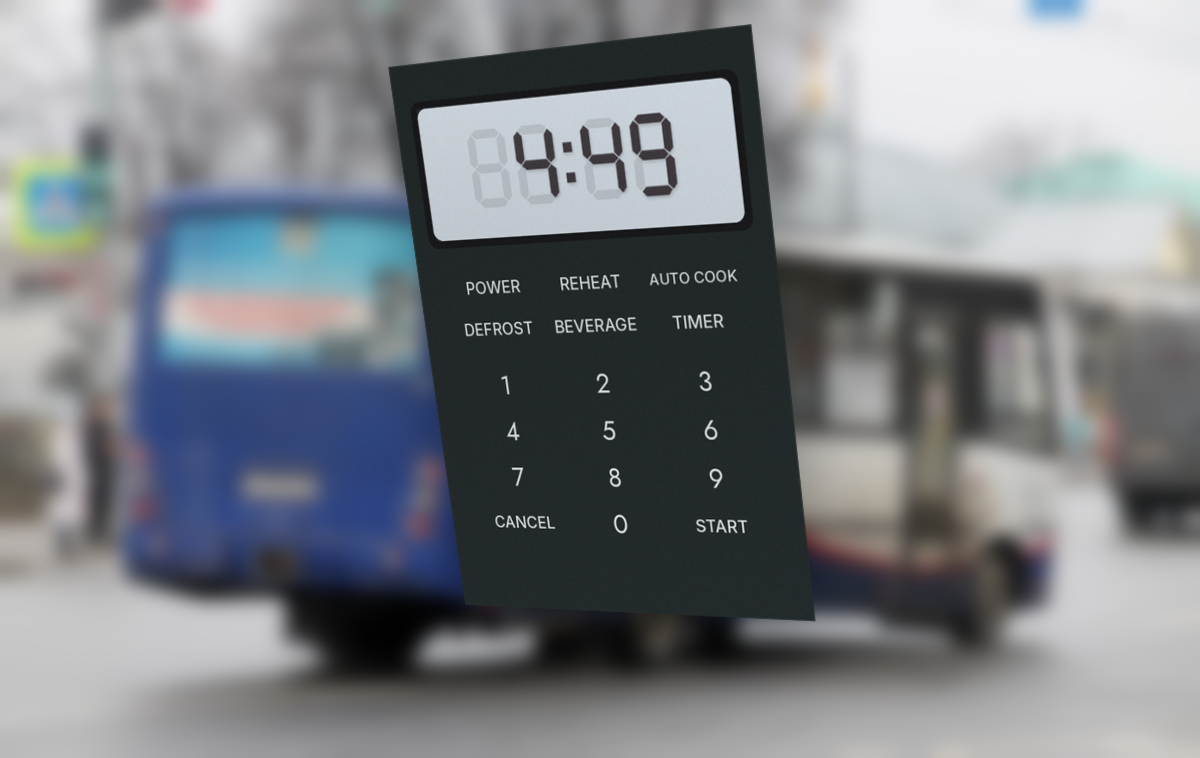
4:49
